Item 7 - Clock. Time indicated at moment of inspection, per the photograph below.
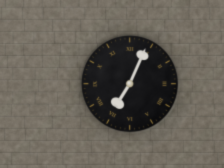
7:04
